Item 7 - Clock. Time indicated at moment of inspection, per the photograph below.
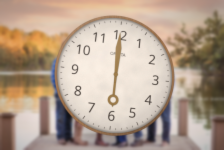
6:00
